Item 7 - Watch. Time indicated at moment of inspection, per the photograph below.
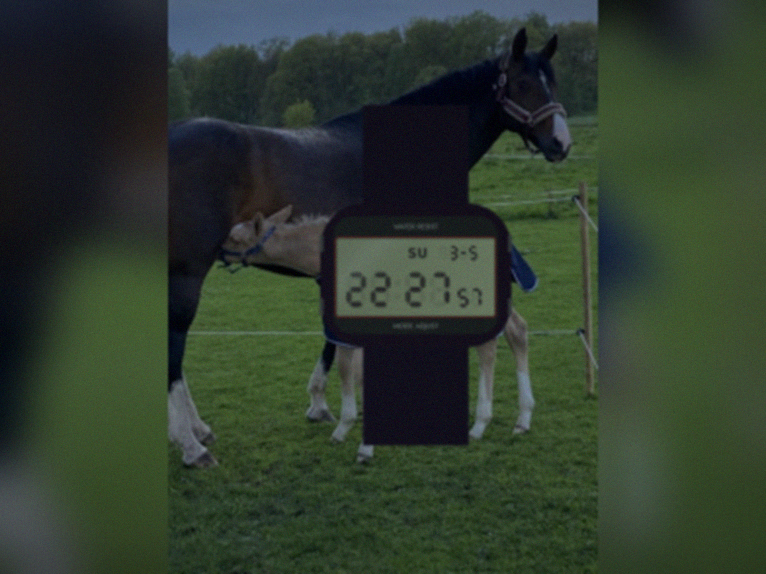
22:27:57
